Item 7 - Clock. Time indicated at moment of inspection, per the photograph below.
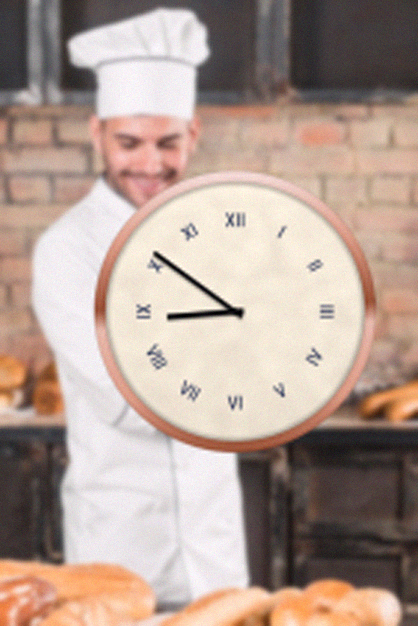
8:51
